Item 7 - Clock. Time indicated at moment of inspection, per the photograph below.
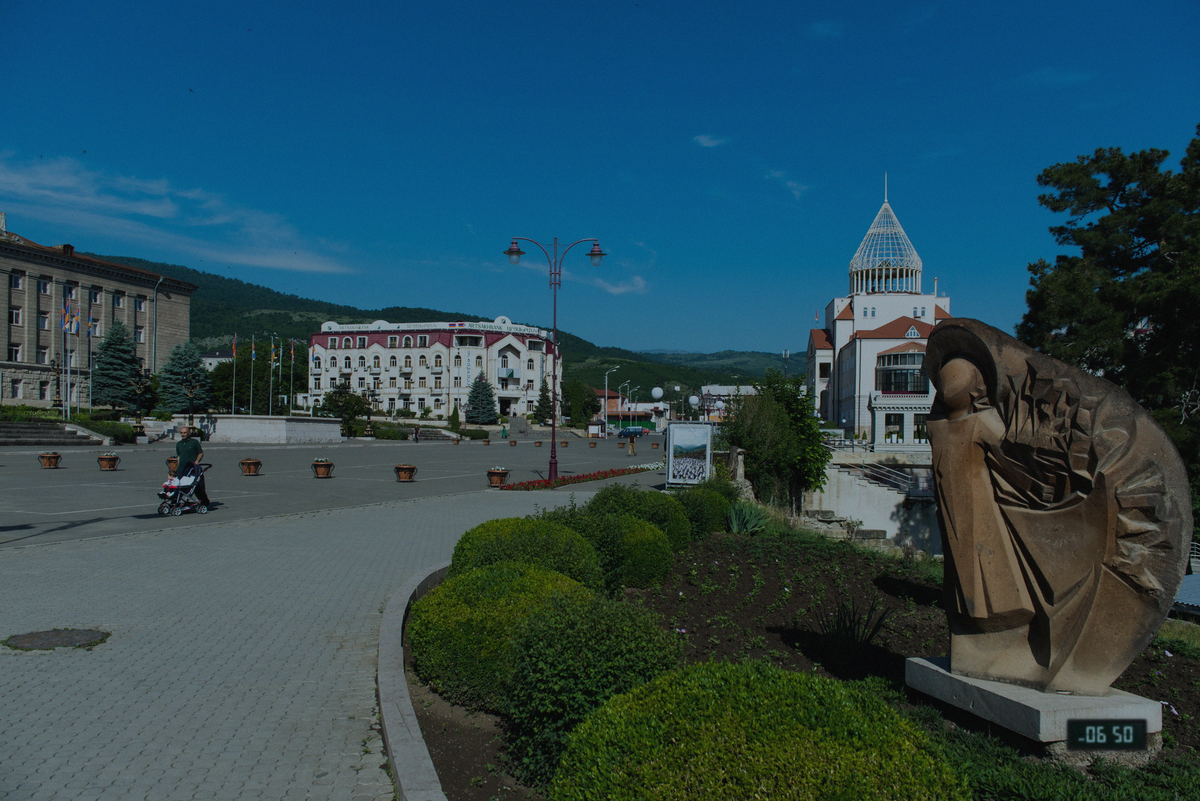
6:50
